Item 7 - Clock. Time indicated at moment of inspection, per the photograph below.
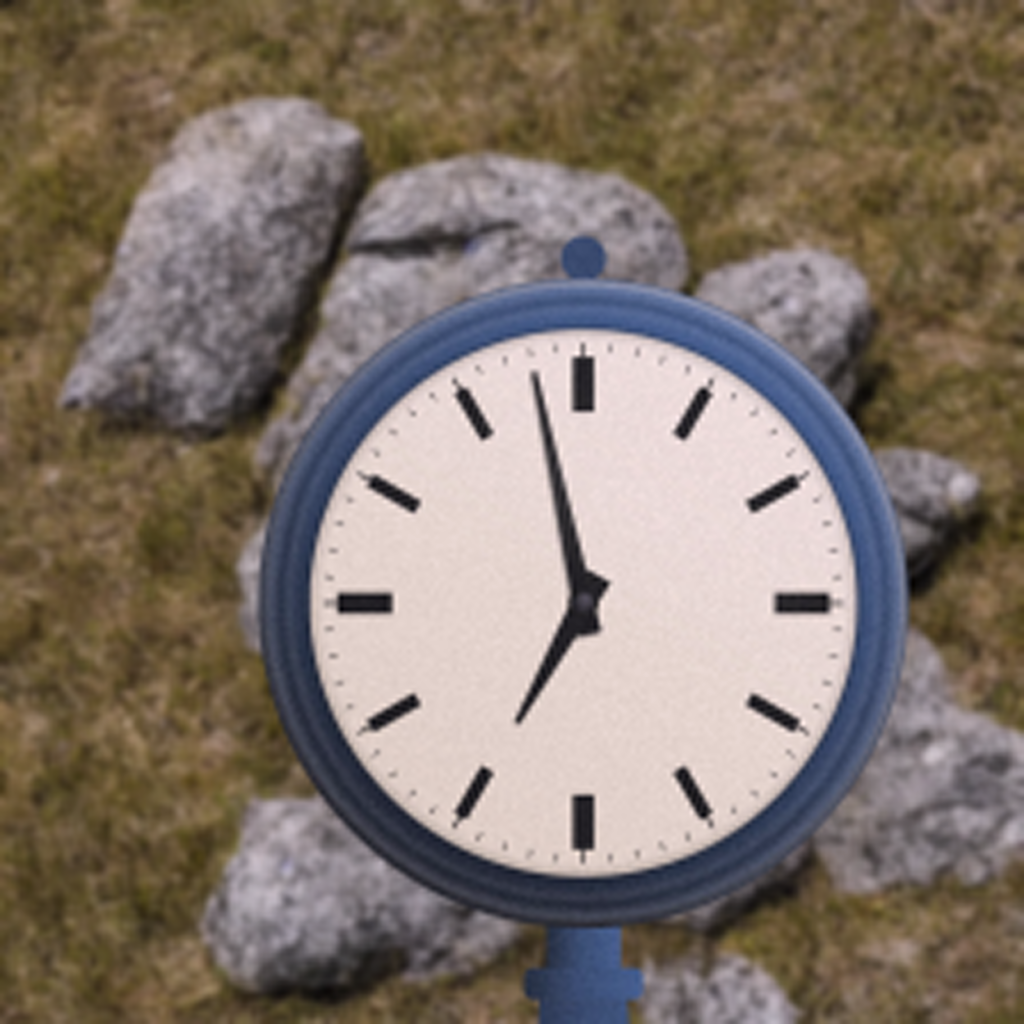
6:58
